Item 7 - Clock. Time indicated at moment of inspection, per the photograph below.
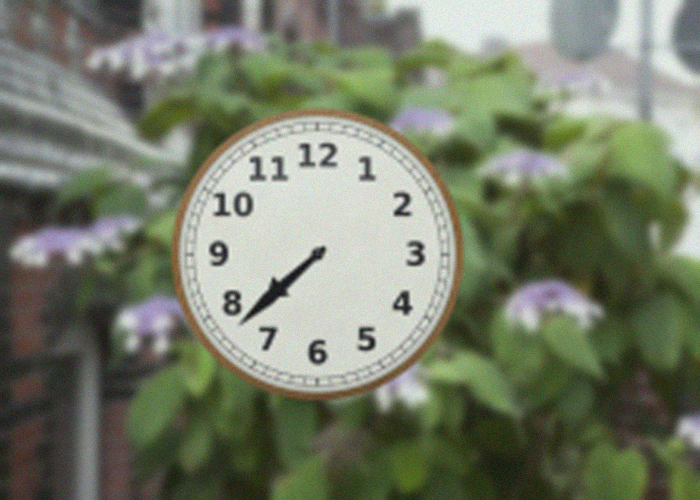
7:38
